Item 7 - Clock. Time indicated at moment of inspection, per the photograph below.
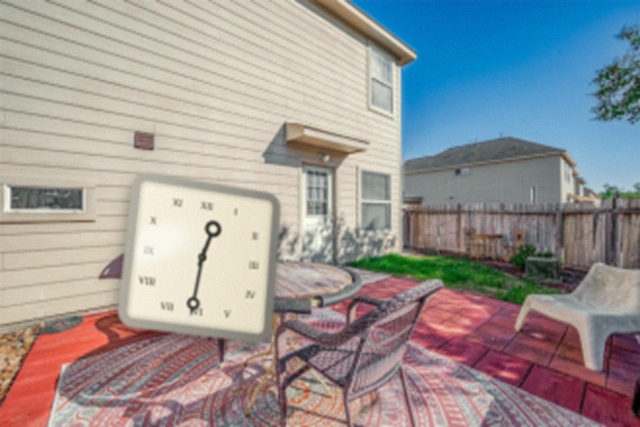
12:31
